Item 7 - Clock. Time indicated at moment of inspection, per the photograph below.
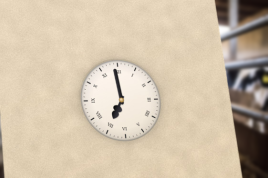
6:59
